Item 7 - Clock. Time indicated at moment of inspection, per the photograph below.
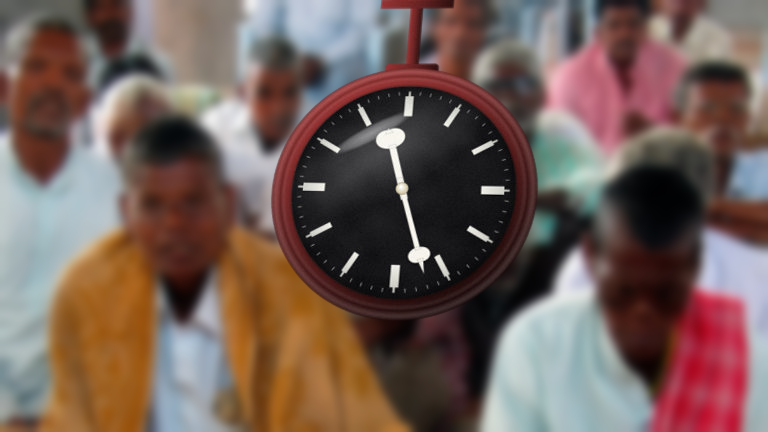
11:27
